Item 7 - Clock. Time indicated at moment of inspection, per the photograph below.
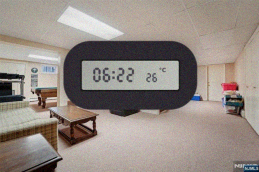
6:22
